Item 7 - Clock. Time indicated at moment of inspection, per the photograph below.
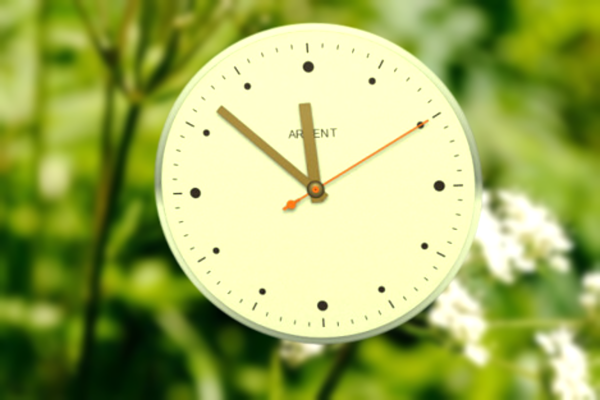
11:52:10
